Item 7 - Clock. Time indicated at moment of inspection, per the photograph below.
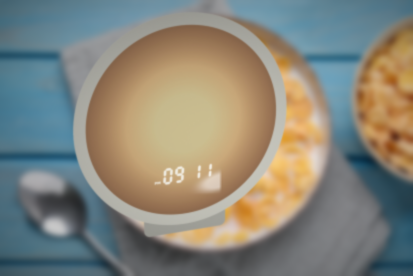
9:11
